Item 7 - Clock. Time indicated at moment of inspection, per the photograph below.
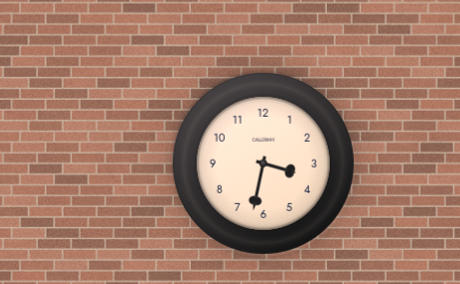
3:32
